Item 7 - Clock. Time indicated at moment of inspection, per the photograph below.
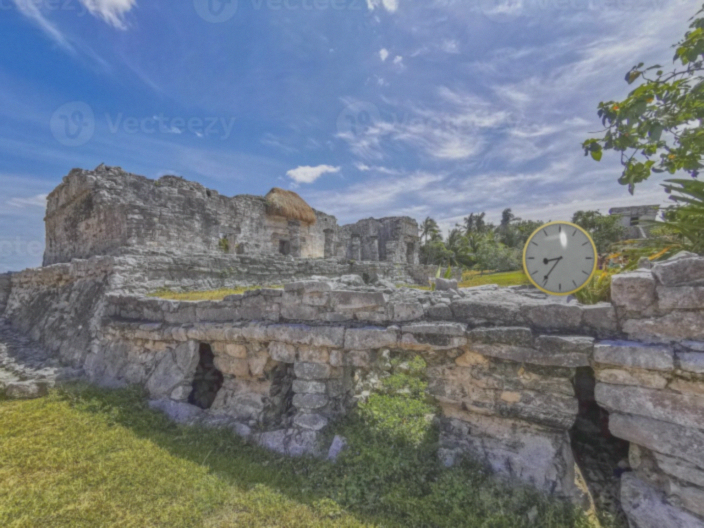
8:36
